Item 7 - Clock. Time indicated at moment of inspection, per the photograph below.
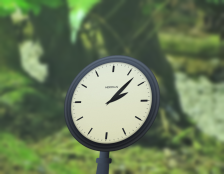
2:07
